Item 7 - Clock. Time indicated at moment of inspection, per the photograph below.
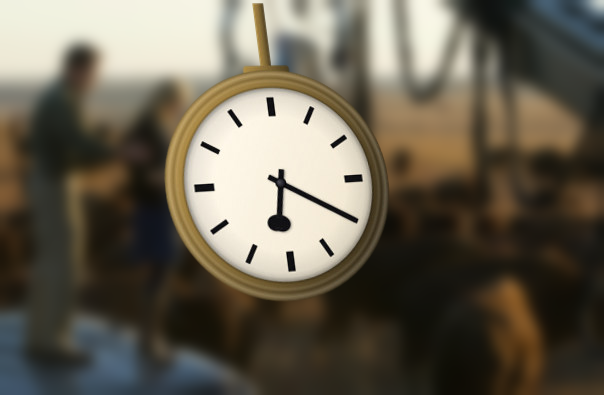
6:20
